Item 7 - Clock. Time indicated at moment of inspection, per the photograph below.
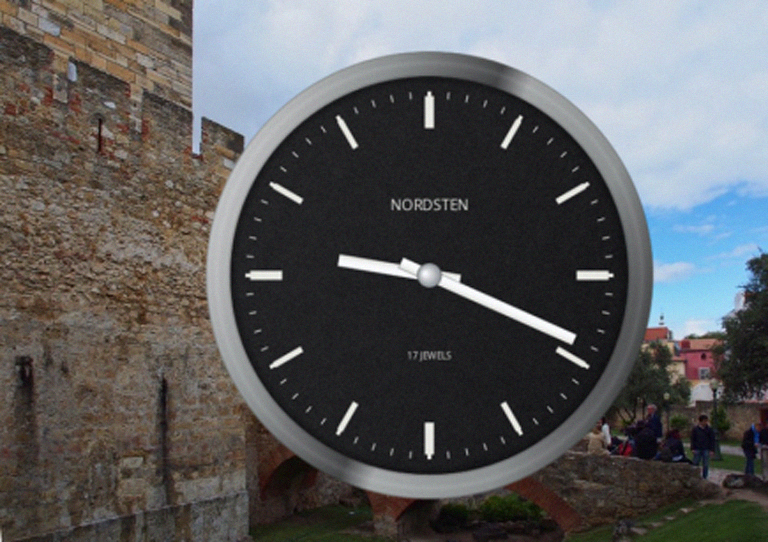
9:19
